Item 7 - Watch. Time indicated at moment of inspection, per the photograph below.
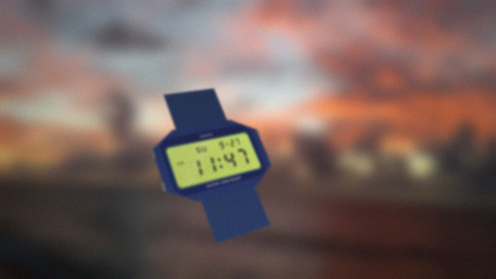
11:47
